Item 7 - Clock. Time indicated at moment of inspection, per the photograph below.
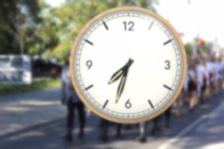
7:33
